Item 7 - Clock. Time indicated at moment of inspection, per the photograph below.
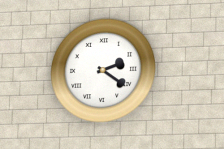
2:21
